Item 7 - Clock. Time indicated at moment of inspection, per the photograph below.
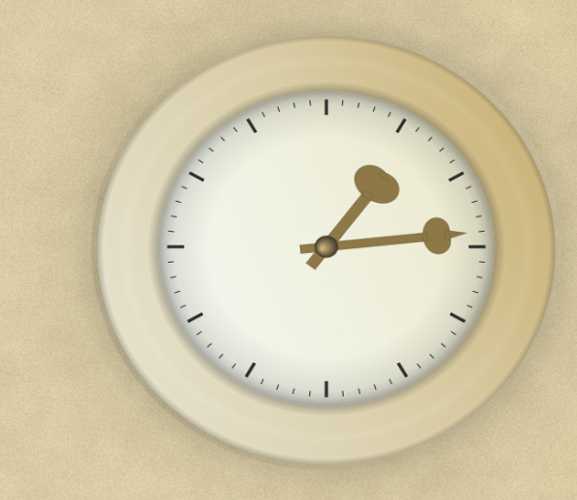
1:14
